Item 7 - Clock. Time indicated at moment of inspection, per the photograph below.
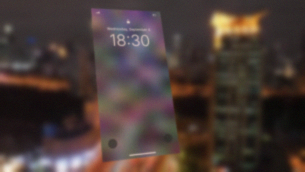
18:30
